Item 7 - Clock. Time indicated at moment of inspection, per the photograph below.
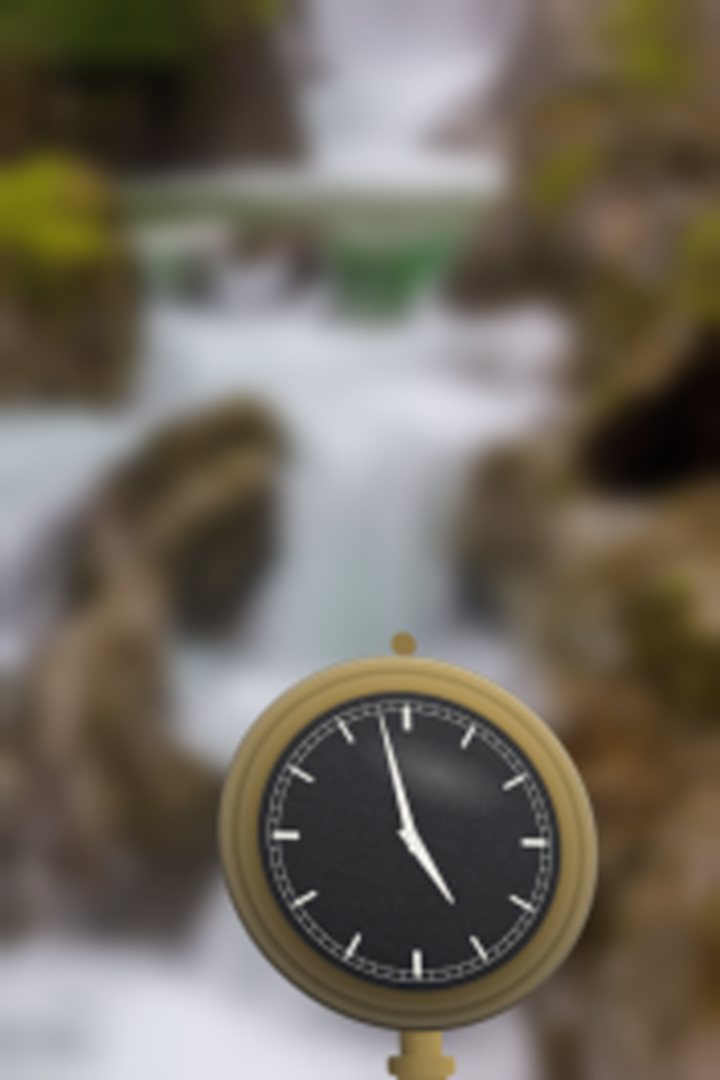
4:58
